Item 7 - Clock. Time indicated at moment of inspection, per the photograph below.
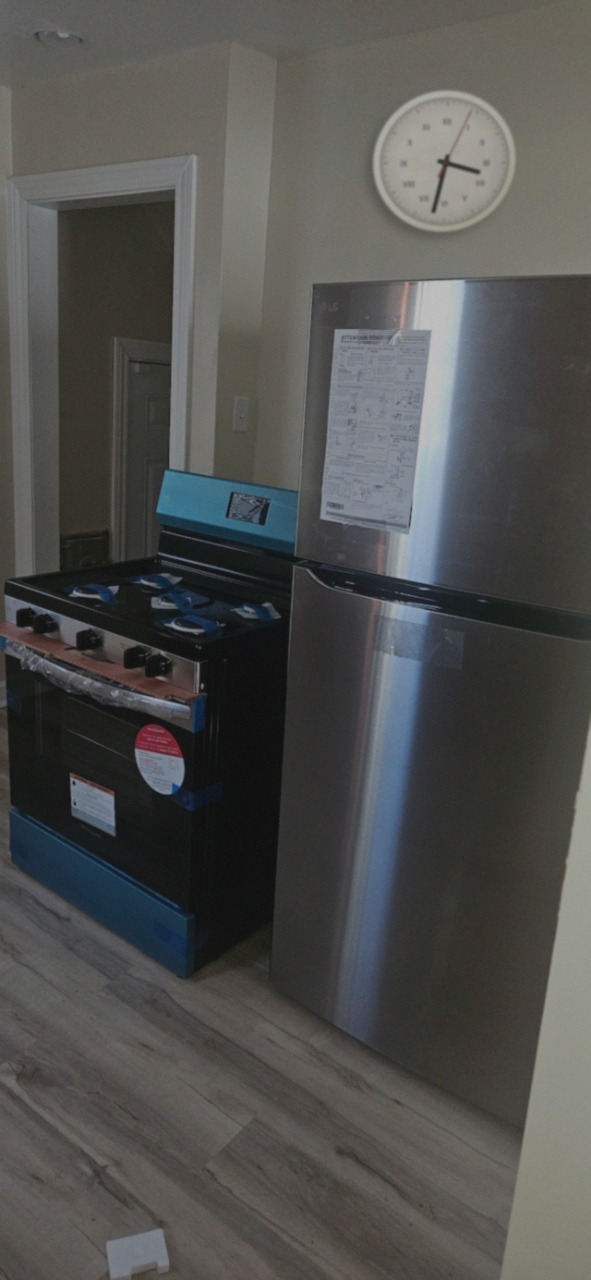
3:32:04
